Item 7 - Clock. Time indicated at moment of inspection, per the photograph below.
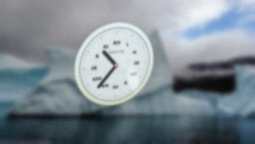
10:37
